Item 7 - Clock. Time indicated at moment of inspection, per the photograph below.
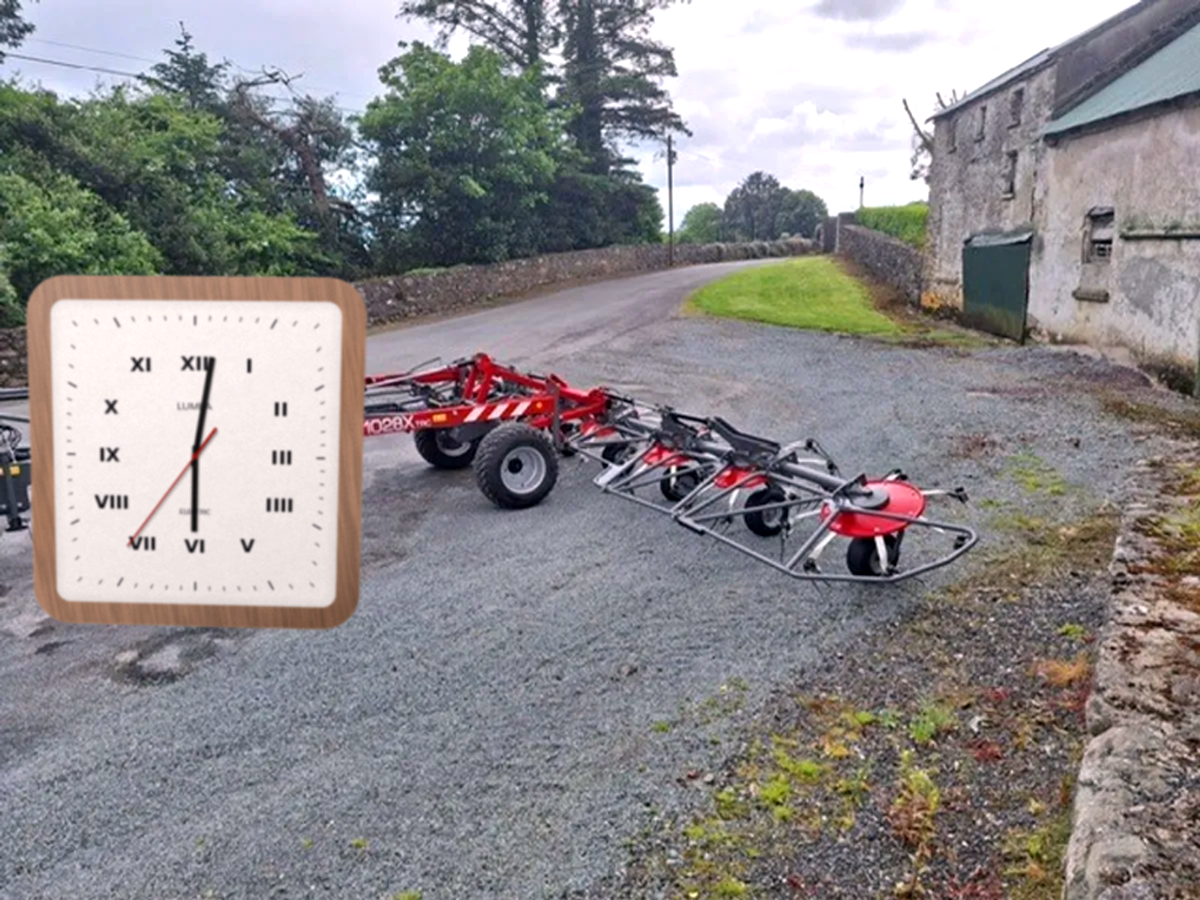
6:01:36
